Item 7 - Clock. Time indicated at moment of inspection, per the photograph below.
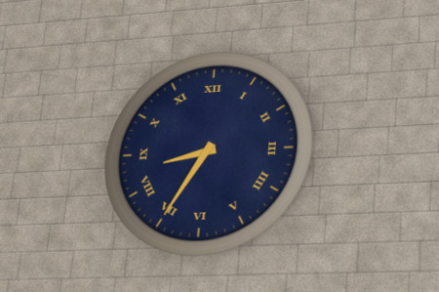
8:35
